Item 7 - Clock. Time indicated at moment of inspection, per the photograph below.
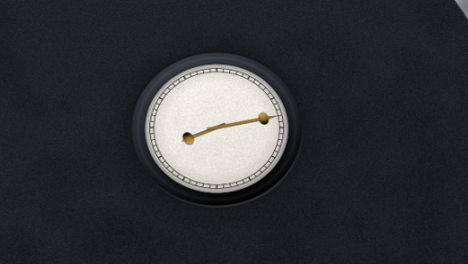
8:13
